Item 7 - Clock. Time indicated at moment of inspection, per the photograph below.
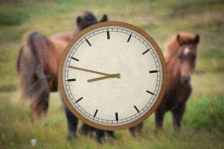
8:48
